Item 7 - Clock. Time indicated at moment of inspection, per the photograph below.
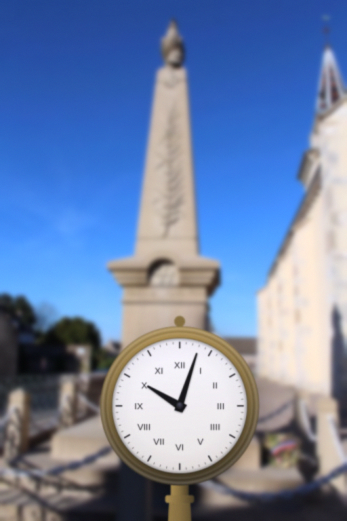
10:03
